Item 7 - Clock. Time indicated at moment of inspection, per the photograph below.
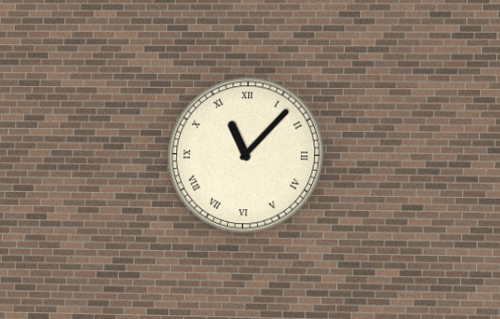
11:07
